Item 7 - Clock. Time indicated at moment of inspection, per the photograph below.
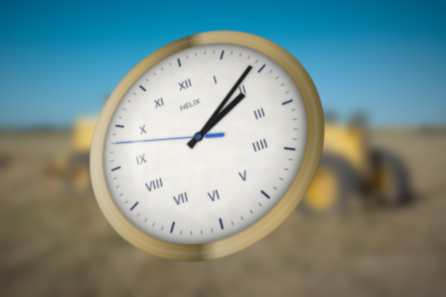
2:08:48
